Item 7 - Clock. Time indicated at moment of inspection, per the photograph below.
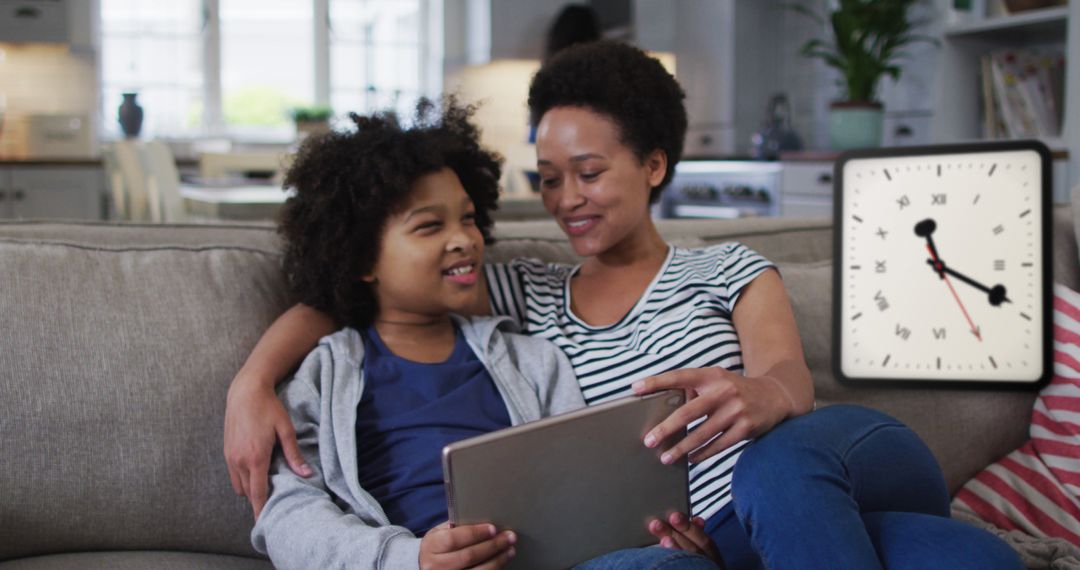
11:19:25
